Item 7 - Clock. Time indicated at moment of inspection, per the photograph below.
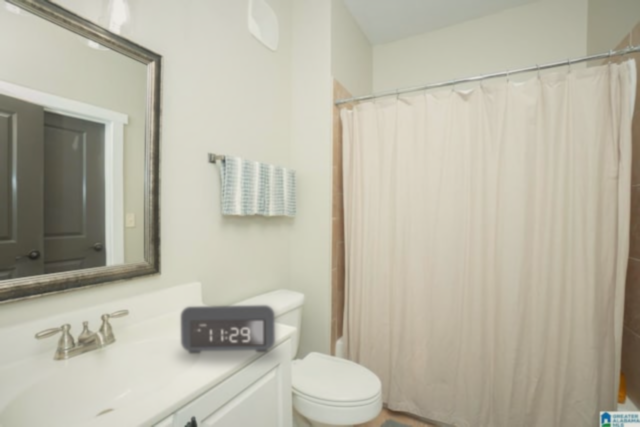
11:29
